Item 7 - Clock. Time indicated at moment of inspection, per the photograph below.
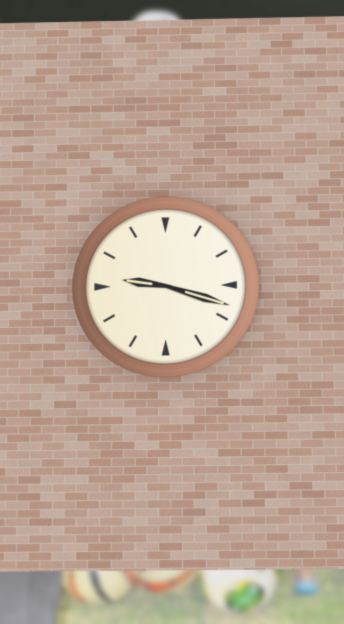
9:18
